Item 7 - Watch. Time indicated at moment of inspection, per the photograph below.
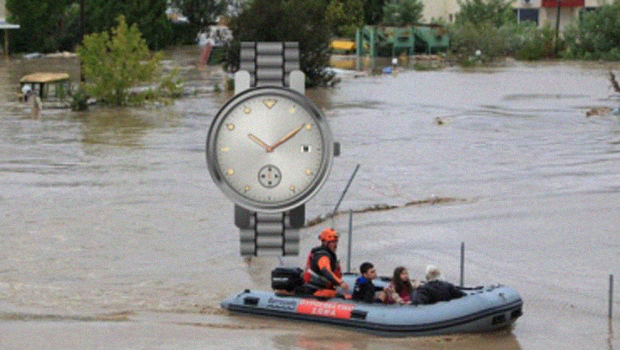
10:09
